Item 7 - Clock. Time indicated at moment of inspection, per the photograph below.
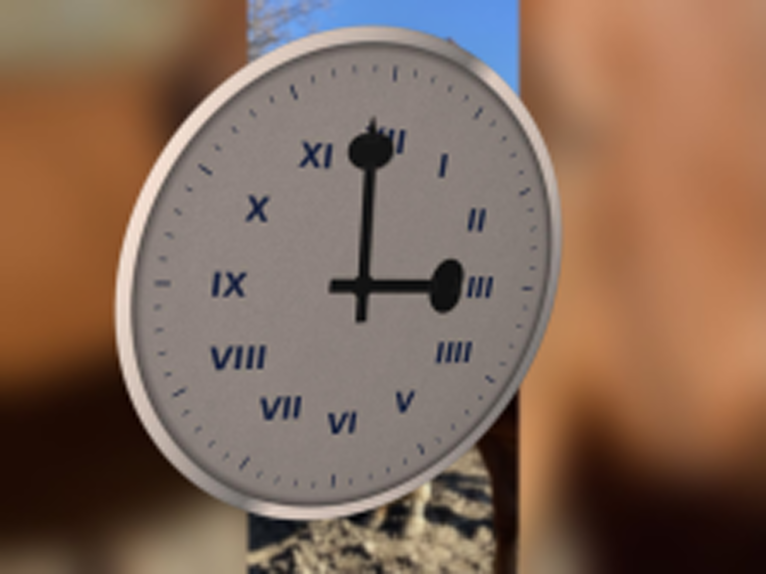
2:59
